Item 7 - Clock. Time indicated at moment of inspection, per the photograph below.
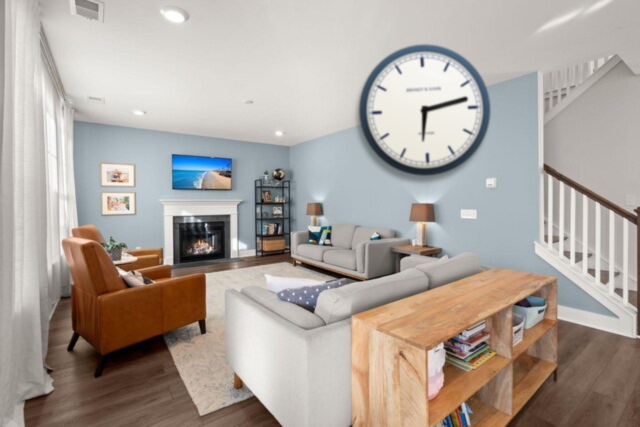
6:13
